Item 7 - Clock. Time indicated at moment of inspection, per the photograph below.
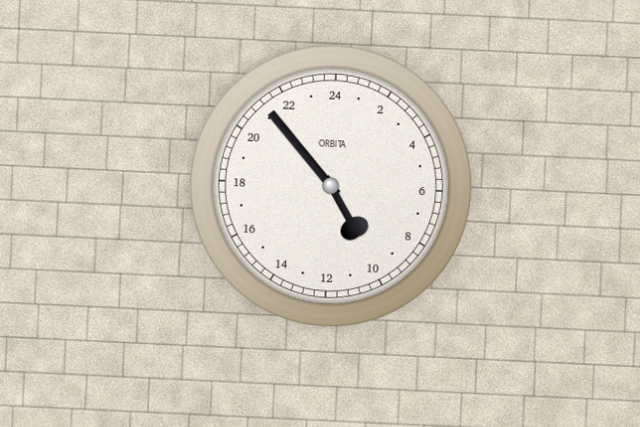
9:53
